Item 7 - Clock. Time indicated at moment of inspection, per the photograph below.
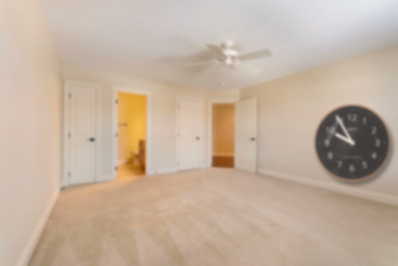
9:55
